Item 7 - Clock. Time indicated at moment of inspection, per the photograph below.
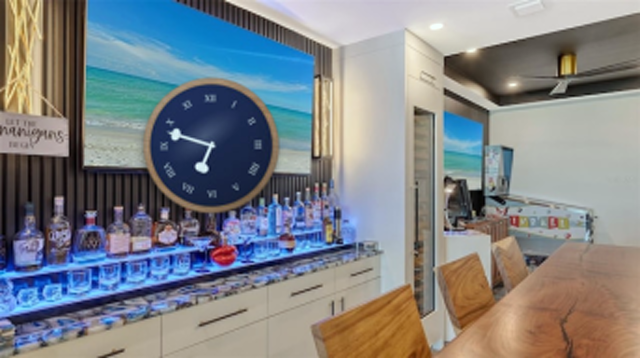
6:48
